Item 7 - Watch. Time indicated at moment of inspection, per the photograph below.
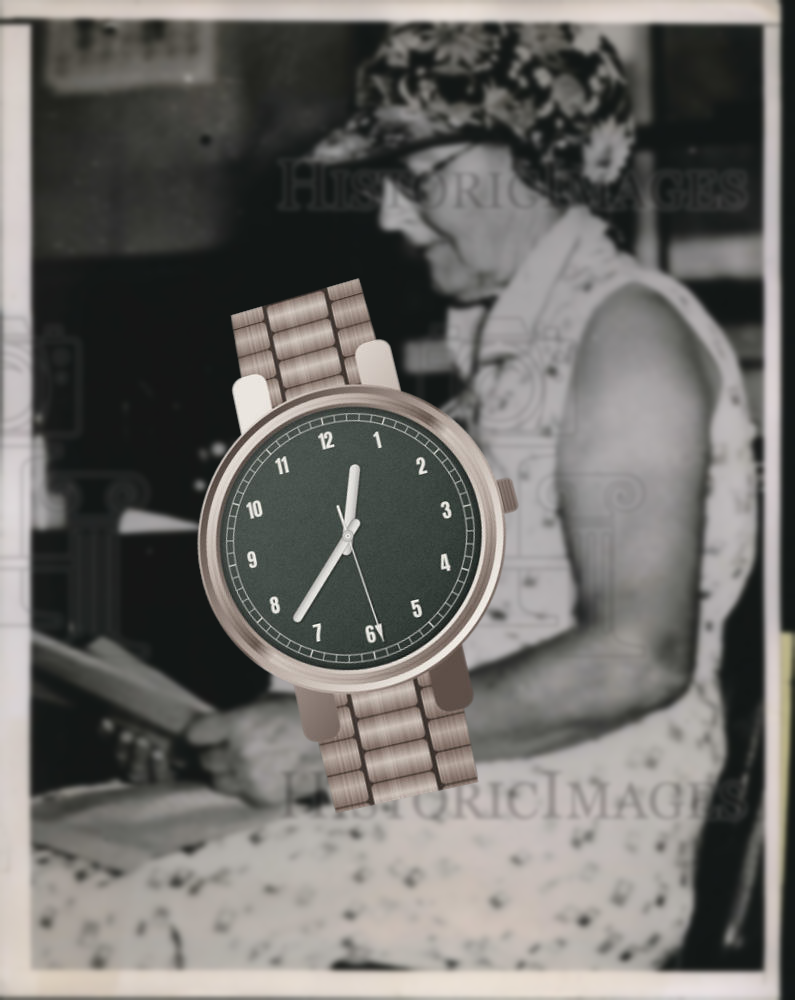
12:37:29
